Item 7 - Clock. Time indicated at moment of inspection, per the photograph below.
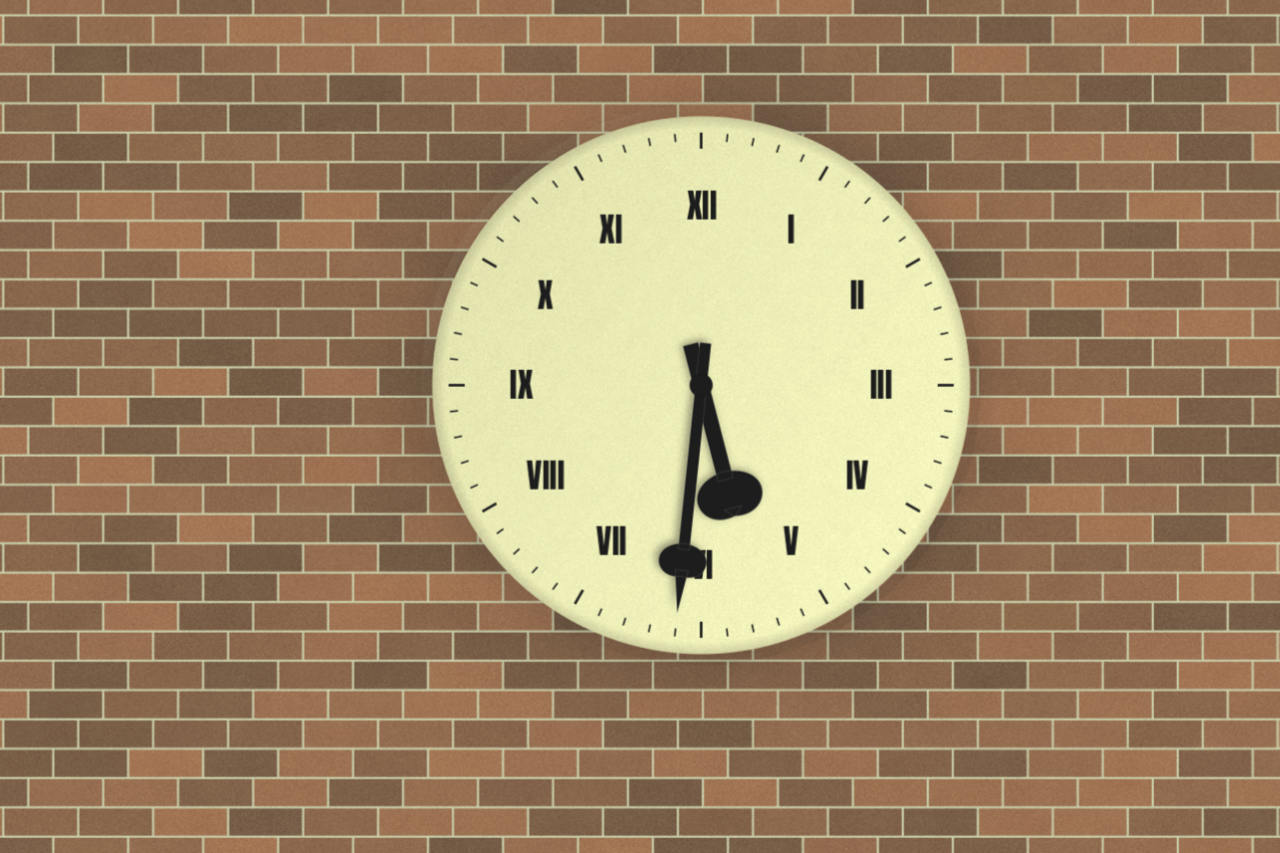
5:31
